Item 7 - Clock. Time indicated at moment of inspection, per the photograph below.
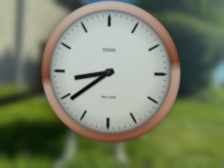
8:39
